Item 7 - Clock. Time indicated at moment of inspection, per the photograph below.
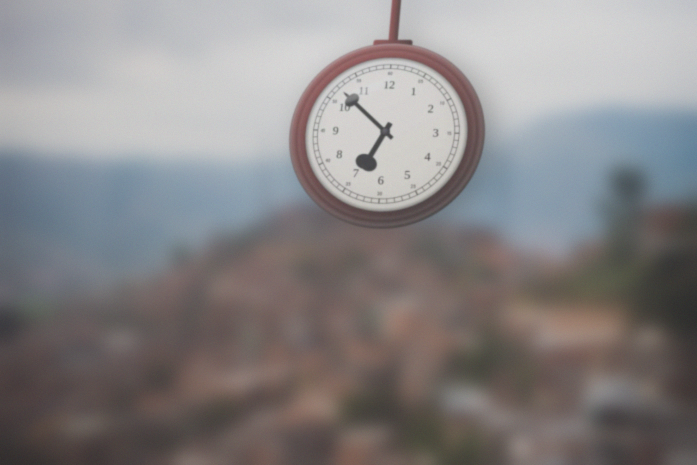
6:52
